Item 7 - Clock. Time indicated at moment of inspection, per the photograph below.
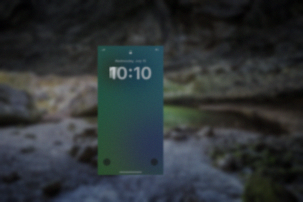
10:10
